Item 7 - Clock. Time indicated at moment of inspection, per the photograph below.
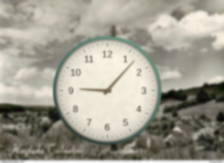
9:07
